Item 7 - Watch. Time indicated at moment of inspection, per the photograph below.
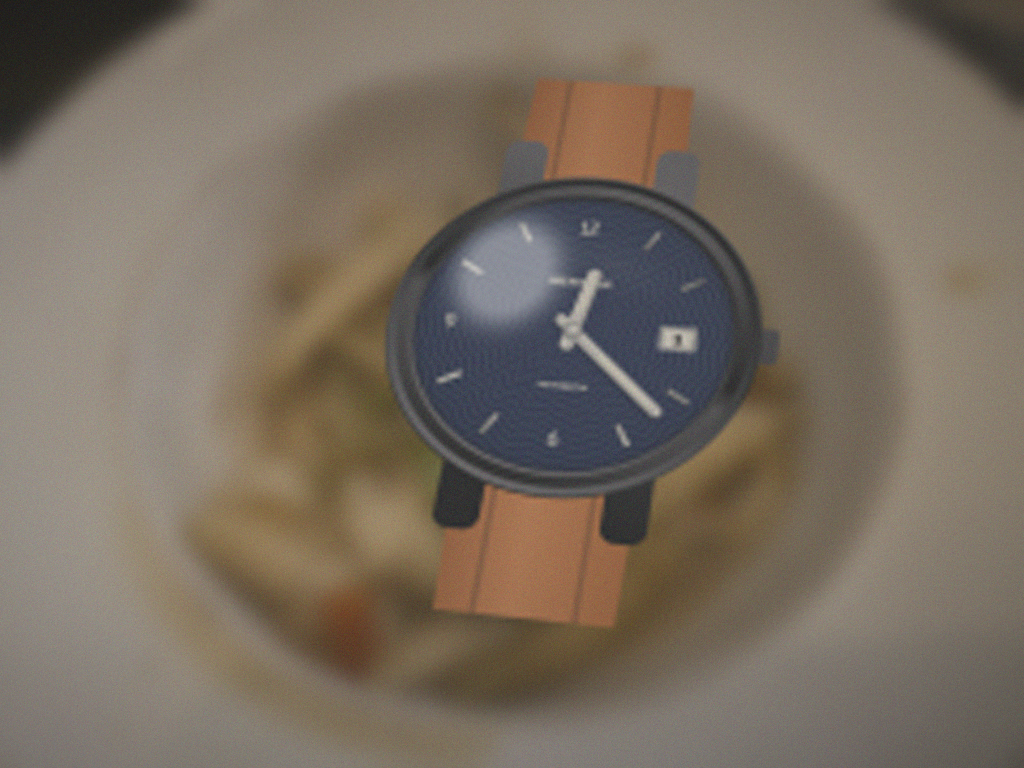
12:22
